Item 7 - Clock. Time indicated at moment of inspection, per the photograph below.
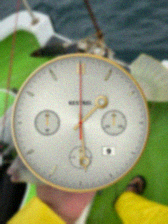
1:29
